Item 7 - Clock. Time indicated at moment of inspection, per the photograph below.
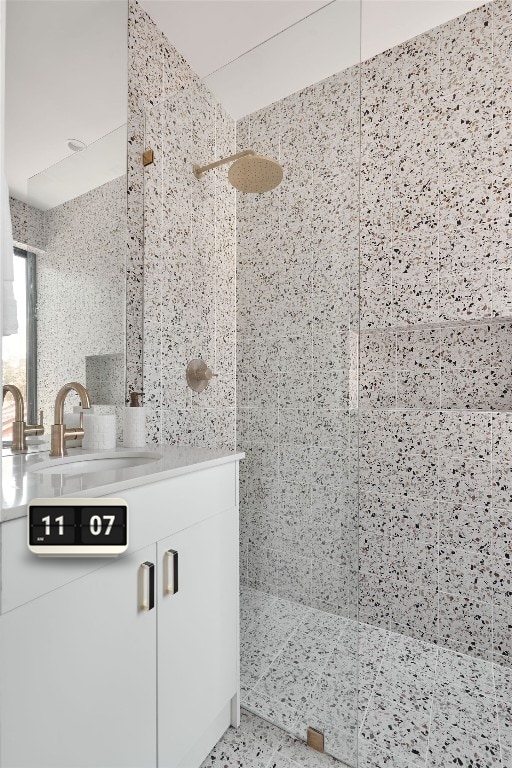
11:07
